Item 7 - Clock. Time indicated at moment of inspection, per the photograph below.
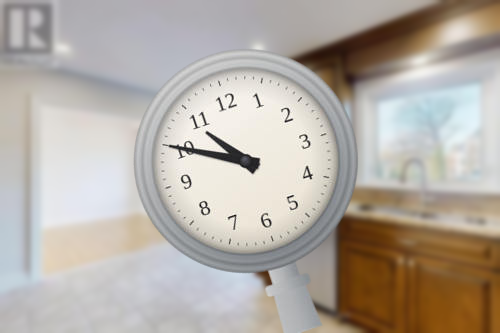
10:50
